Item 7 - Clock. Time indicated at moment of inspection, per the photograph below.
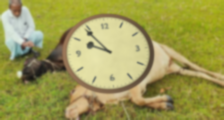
9:54
